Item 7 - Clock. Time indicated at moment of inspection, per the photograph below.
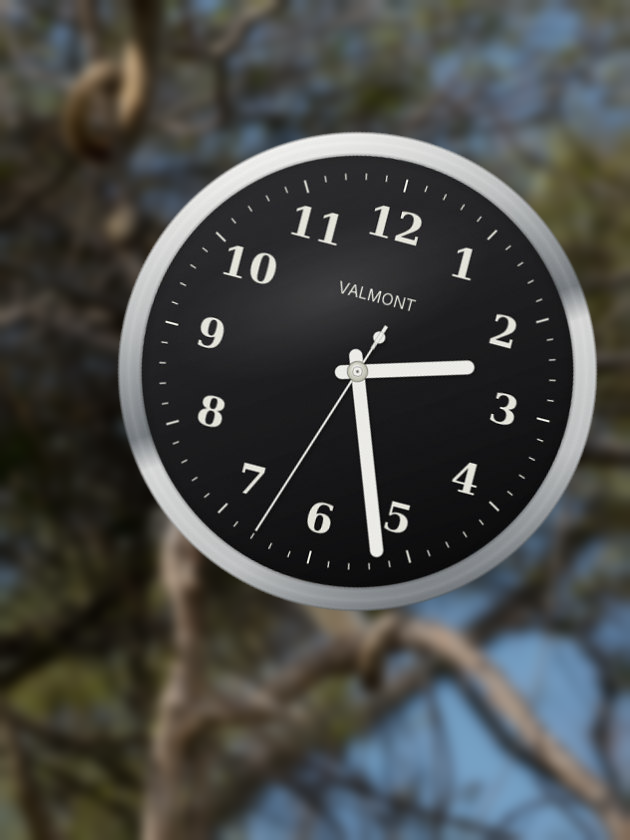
2:26:33
